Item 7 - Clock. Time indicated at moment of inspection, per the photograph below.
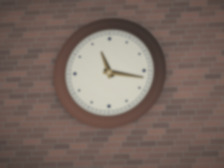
11:17
